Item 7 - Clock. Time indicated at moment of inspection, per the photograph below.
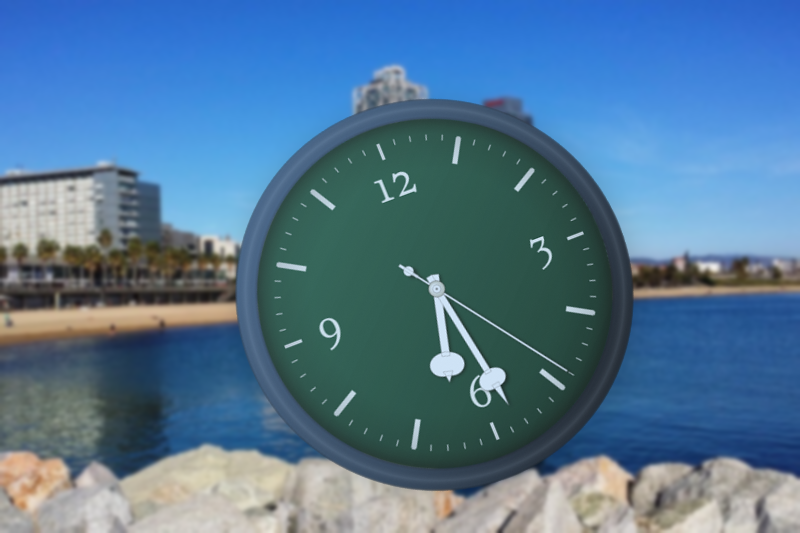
6:28:24
